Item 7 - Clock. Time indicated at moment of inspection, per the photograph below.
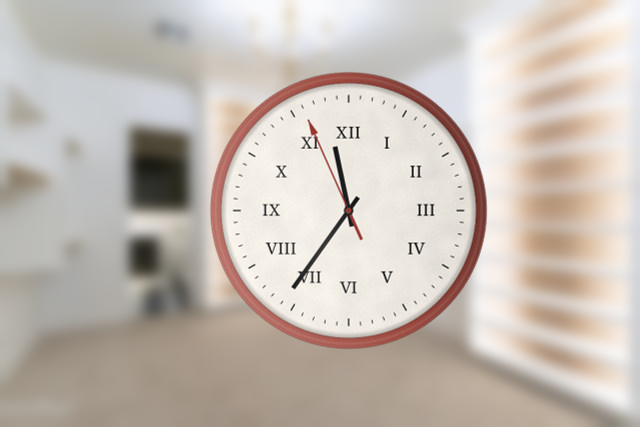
11:35:56
